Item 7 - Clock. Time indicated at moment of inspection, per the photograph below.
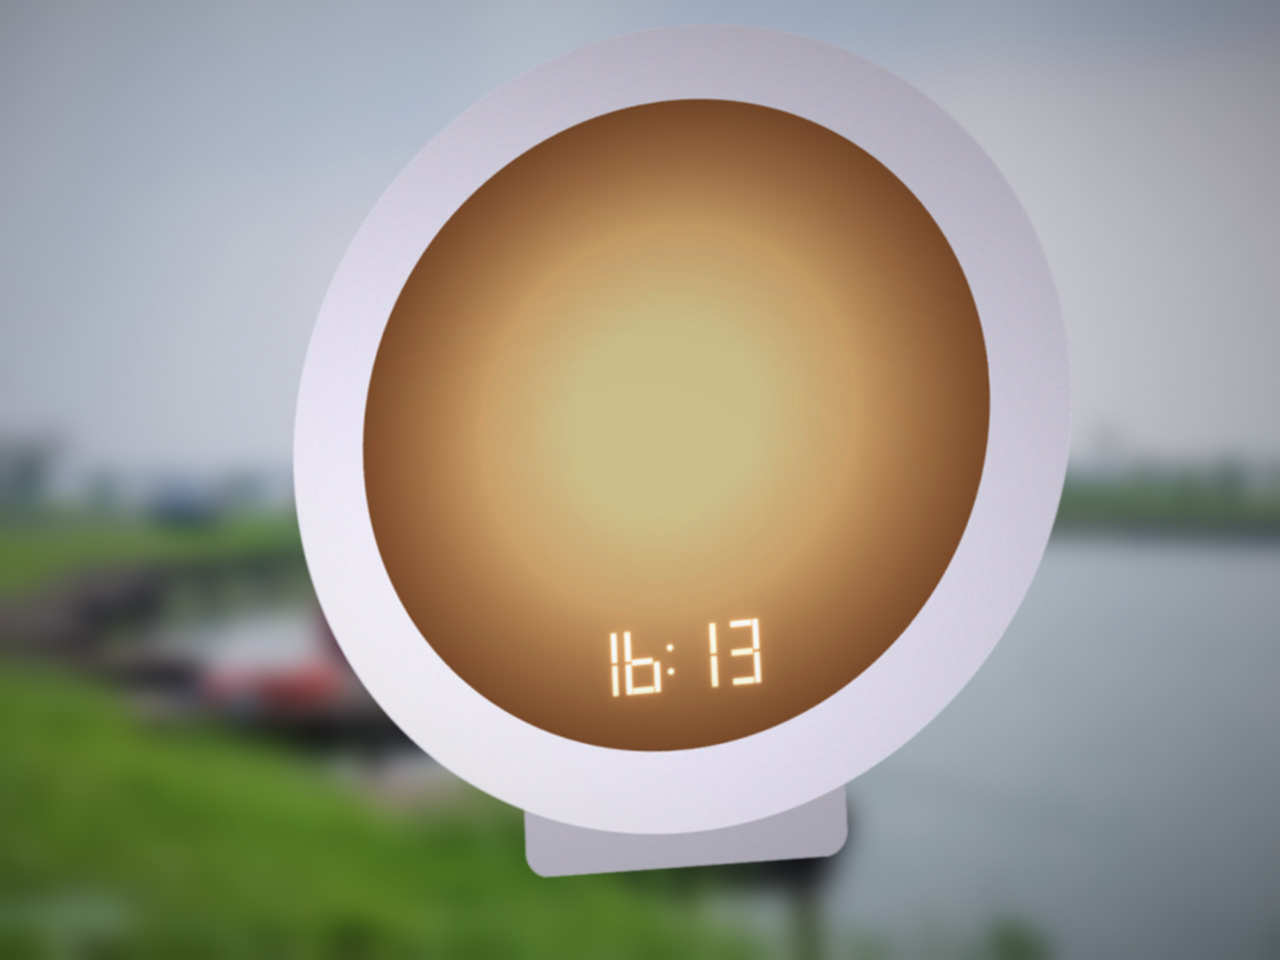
16:13
